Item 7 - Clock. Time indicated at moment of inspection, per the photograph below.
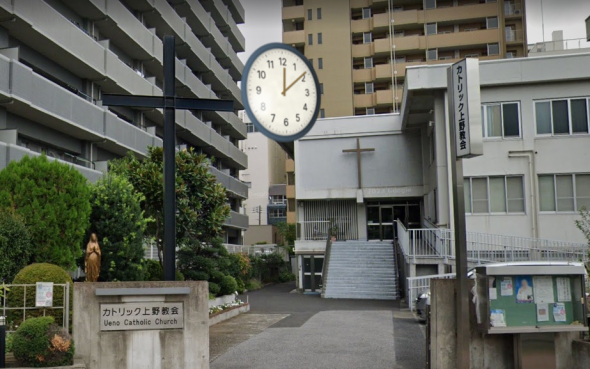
12:09
